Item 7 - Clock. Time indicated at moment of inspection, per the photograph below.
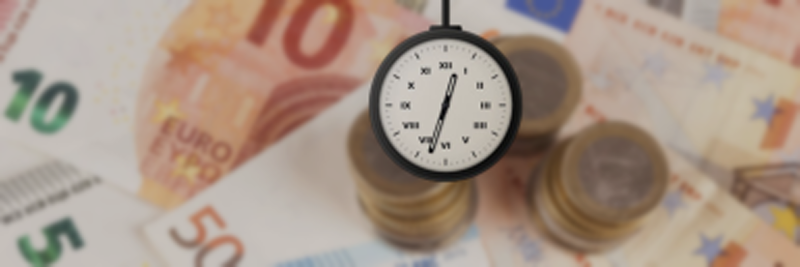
12:33
